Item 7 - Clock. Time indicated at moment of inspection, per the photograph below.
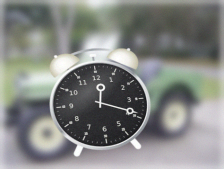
12:19
